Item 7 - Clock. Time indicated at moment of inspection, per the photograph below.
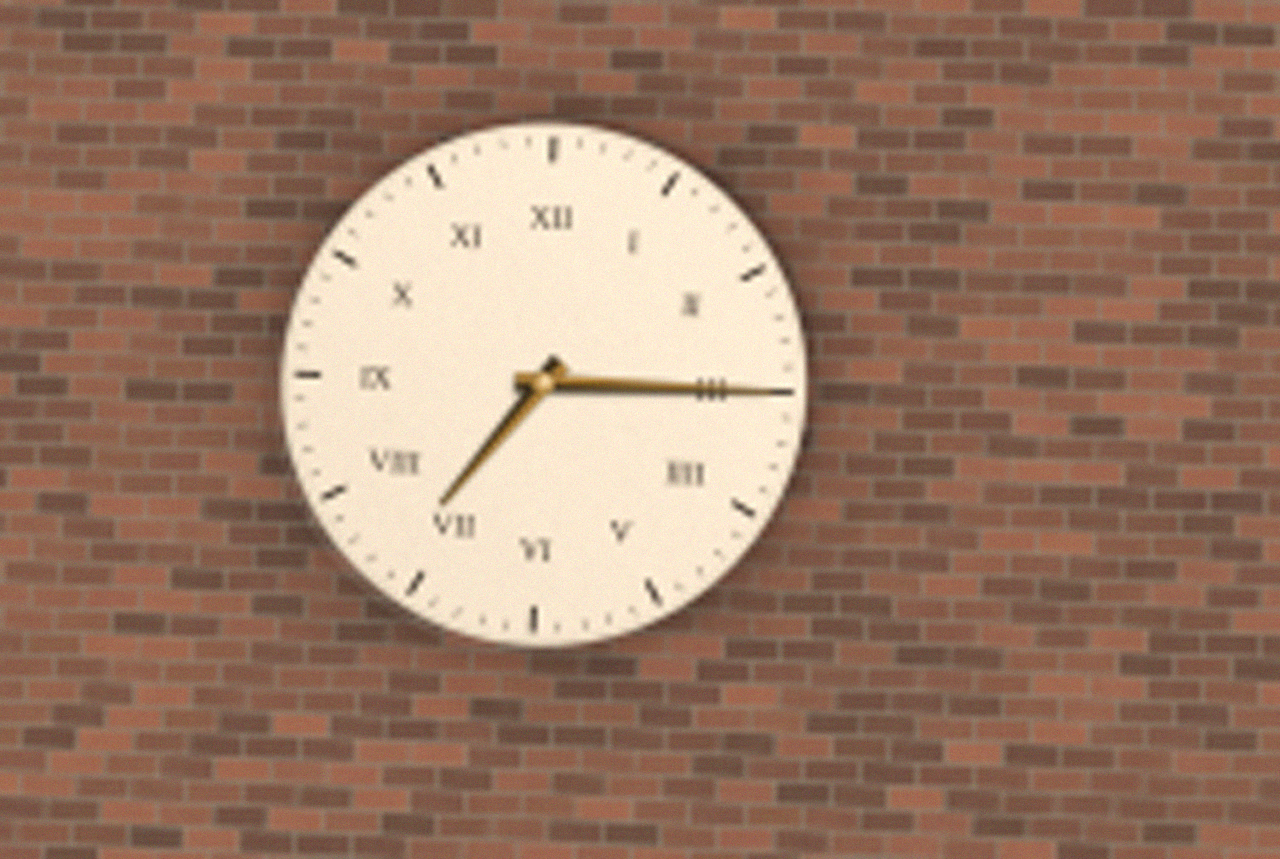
7:15
